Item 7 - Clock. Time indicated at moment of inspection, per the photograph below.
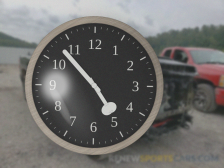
4:53
